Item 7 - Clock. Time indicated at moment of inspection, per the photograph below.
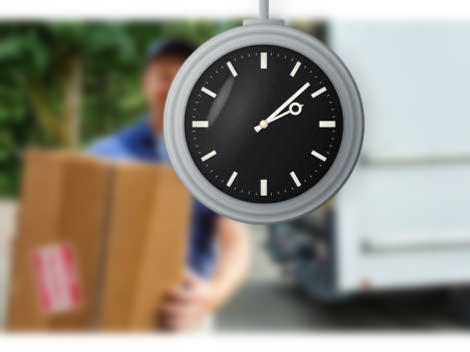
2:08
